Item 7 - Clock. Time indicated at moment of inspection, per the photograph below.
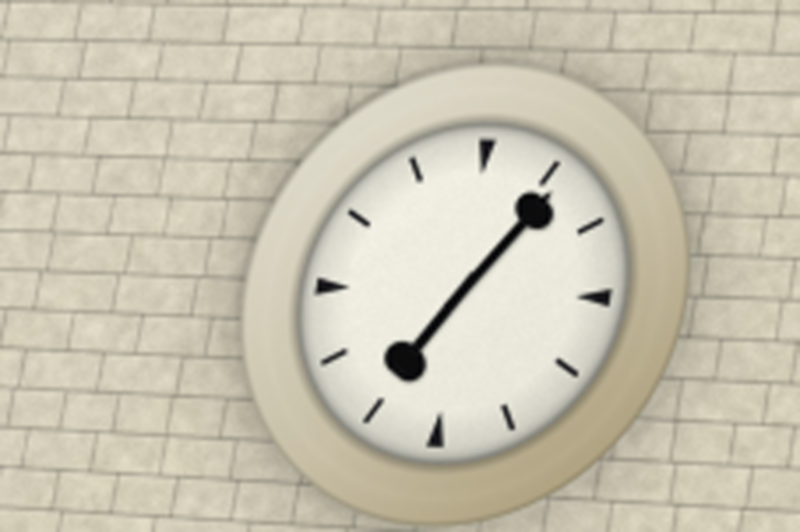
7:06
